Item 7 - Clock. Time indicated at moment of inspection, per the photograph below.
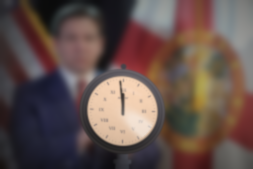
11:59
